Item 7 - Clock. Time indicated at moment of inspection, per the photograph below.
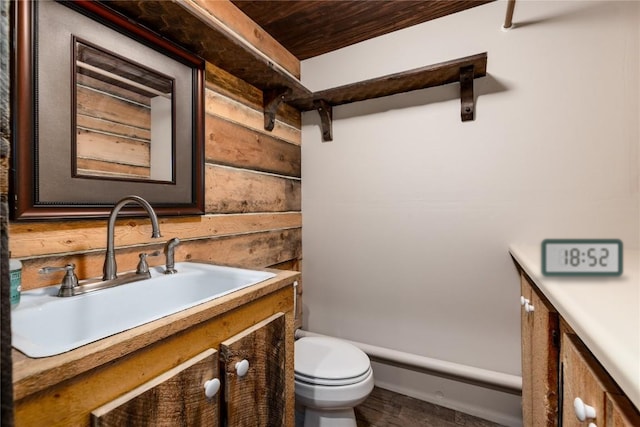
18:52
